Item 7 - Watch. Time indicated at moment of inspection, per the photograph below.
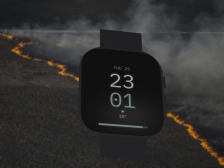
23:01
